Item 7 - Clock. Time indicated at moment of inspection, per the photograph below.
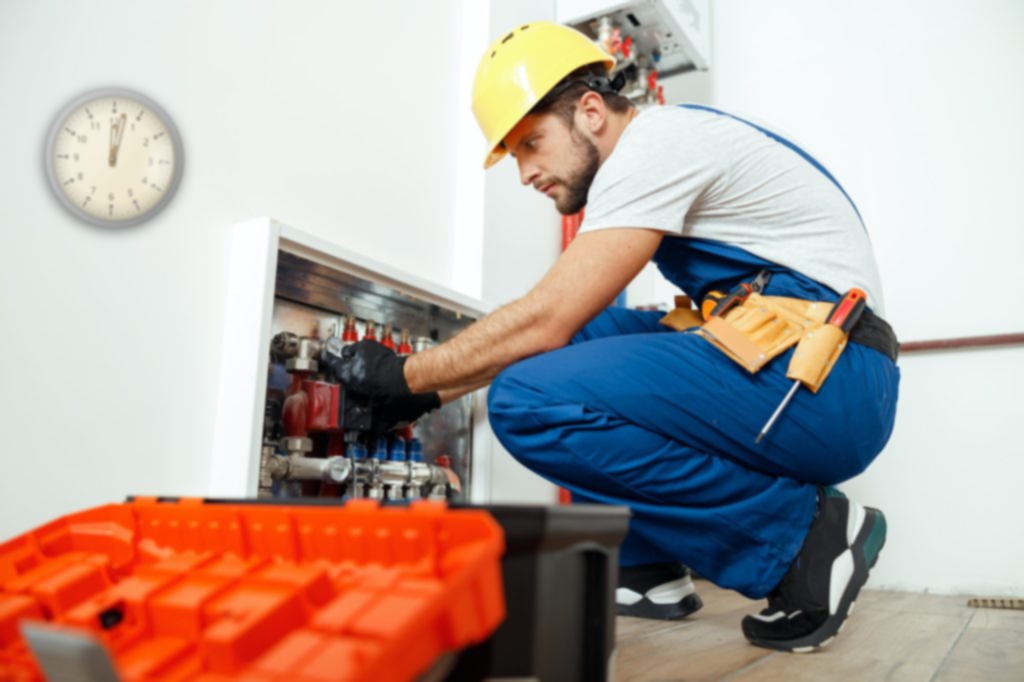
12:02
